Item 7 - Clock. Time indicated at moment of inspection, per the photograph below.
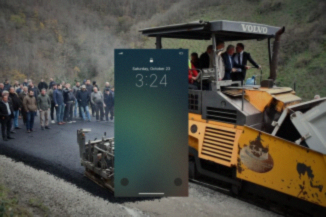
3:24
